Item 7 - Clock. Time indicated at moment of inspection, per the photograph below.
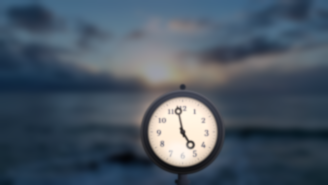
4:58
